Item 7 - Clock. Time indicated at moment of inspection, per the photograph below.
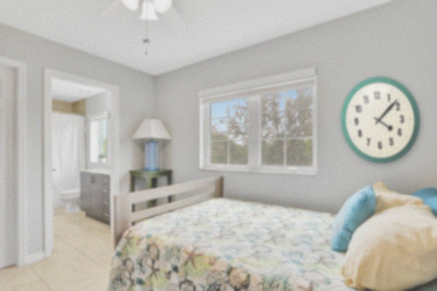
4:08
